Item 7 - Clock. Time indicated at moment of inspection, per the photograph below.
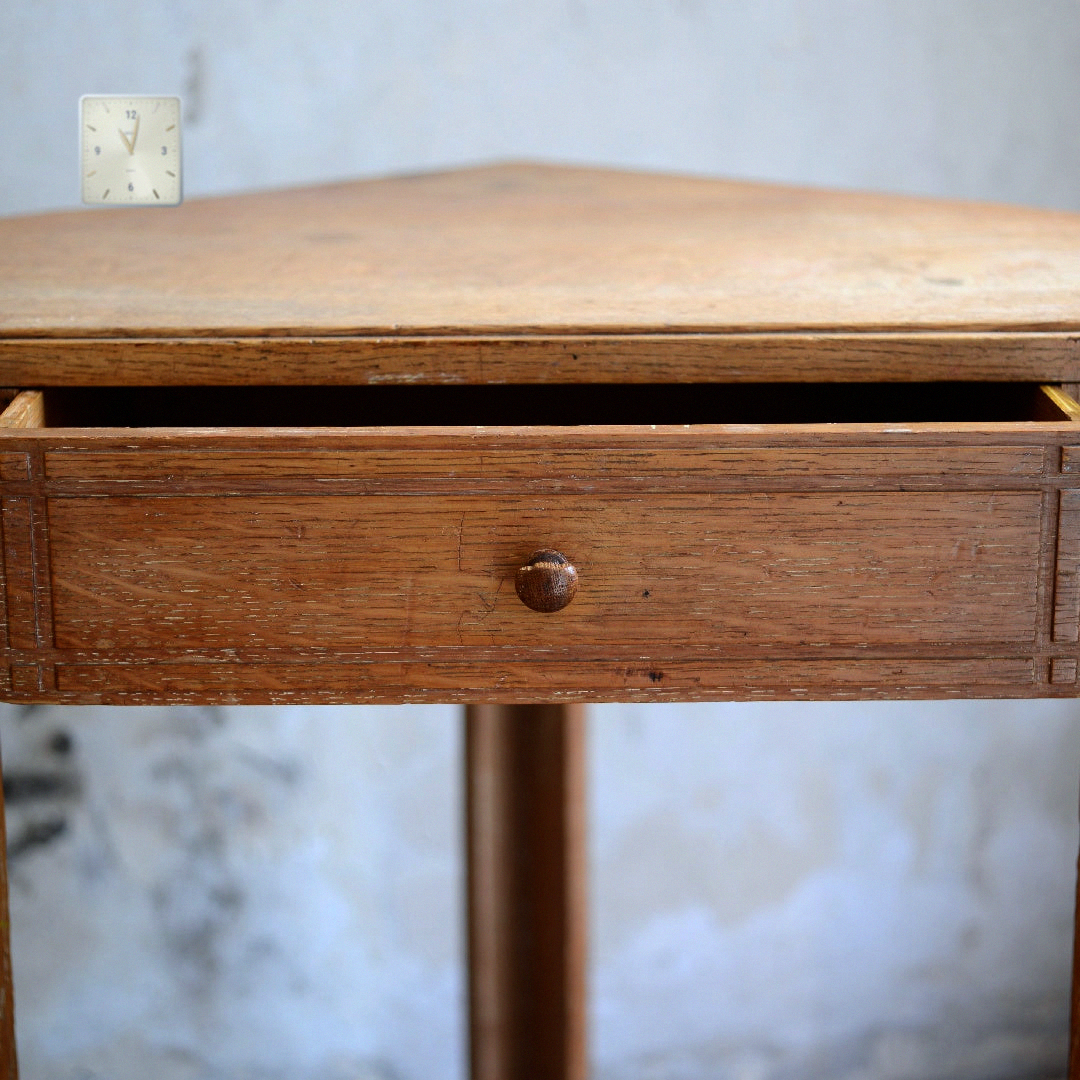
11:02
